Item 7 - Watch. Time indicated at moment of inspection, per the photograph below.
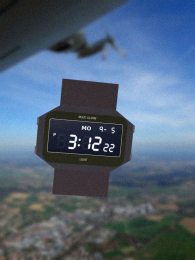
3:12:22
